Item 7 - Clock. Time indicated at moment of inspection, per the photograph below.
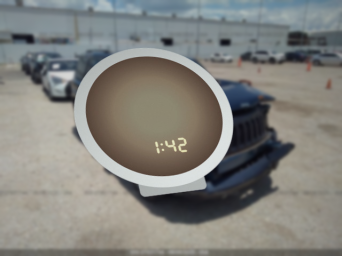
1:42
